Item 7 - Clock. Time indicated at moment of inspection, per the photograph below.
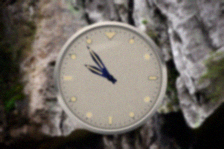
9:54
